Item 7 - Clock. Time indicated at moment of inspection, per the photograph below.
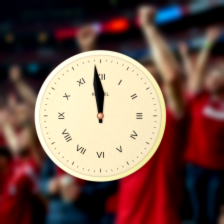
11:59
